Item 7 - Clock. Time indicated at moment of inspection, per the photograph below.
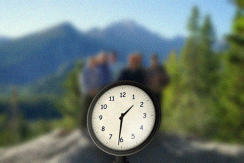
1:31
